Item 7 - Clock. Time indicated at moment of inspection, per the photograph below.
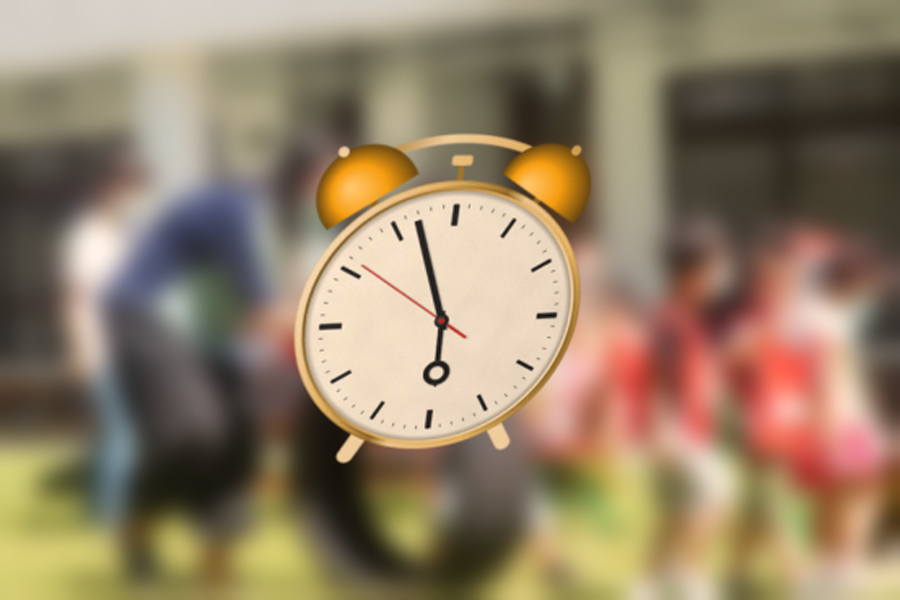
5:56:51
